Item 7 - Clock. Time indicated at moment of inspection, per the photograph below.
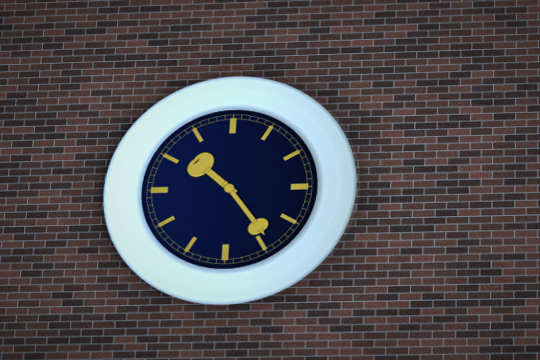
10:24
